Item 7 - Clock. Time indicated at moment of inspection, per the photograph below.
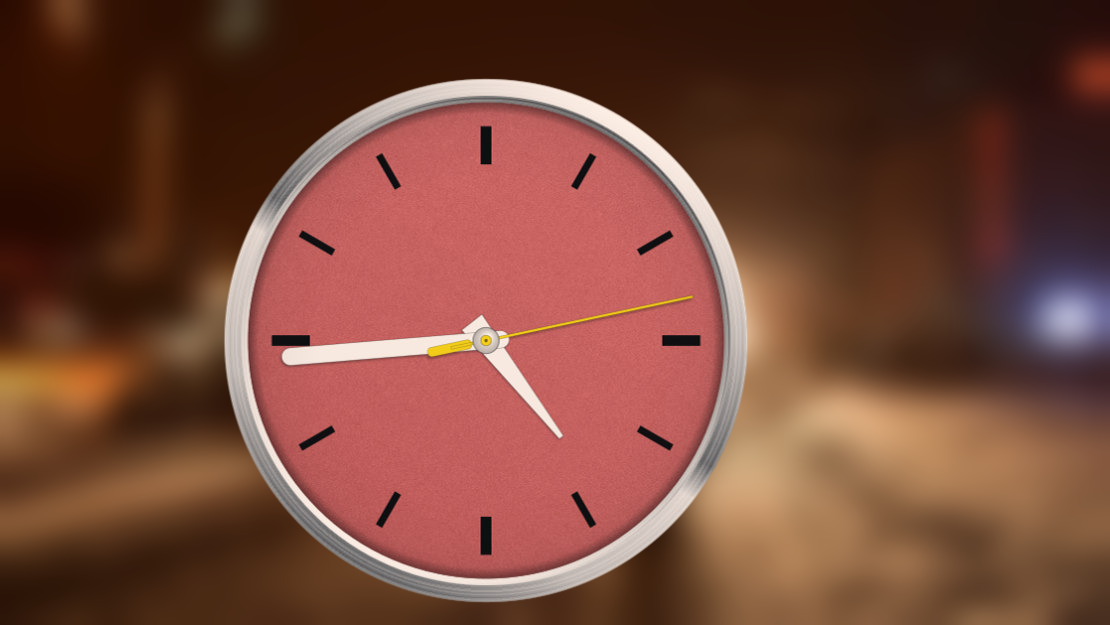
4:44:13
